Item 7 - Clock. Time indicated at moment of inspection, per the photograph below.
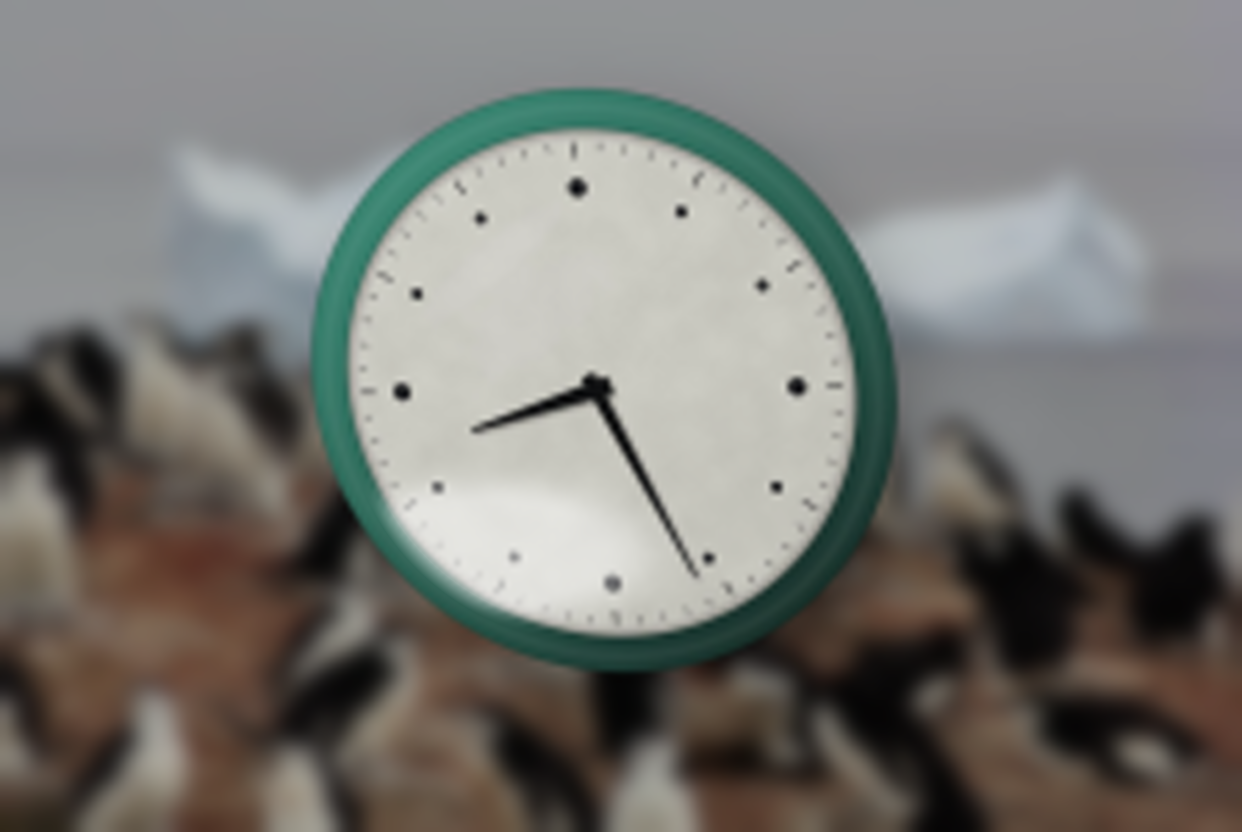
8:26
